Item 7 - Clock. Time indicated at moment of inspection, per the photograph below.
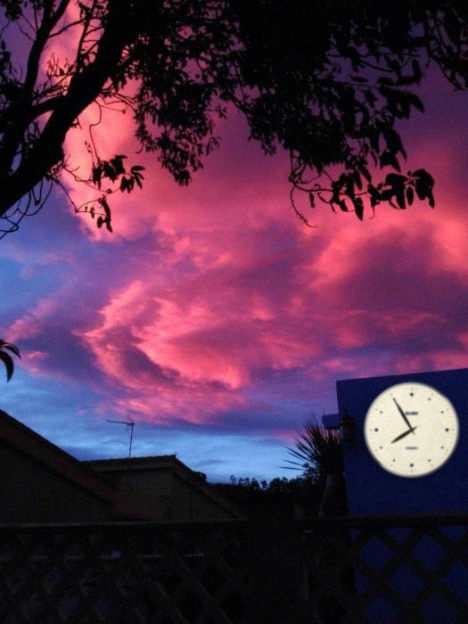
7:55
